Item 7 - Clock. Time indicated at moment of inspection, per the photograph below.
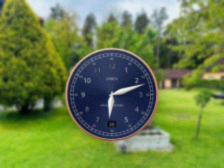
6:12
